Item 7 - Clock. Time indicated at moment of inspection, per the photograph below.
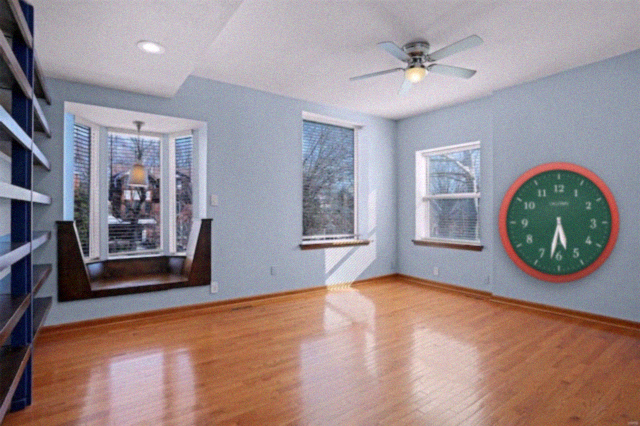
5:32
